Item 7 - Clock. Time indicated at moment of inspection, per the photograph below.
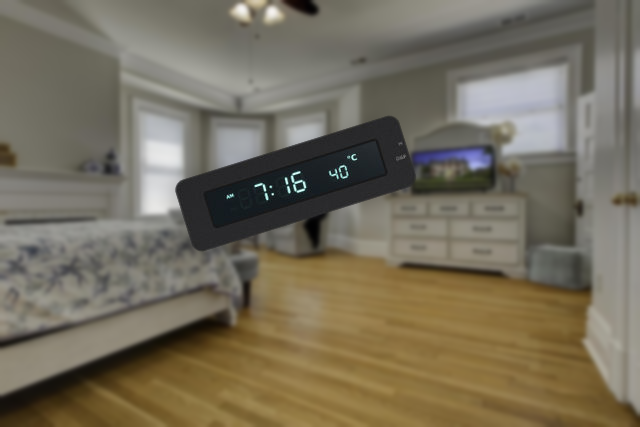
7:16
